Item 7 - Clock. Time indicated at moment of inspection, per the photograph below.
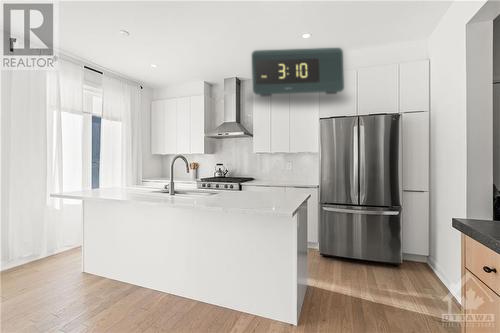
3:10
